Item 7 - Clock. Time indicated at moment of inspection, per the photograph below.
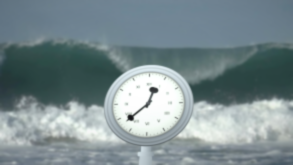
12:38
